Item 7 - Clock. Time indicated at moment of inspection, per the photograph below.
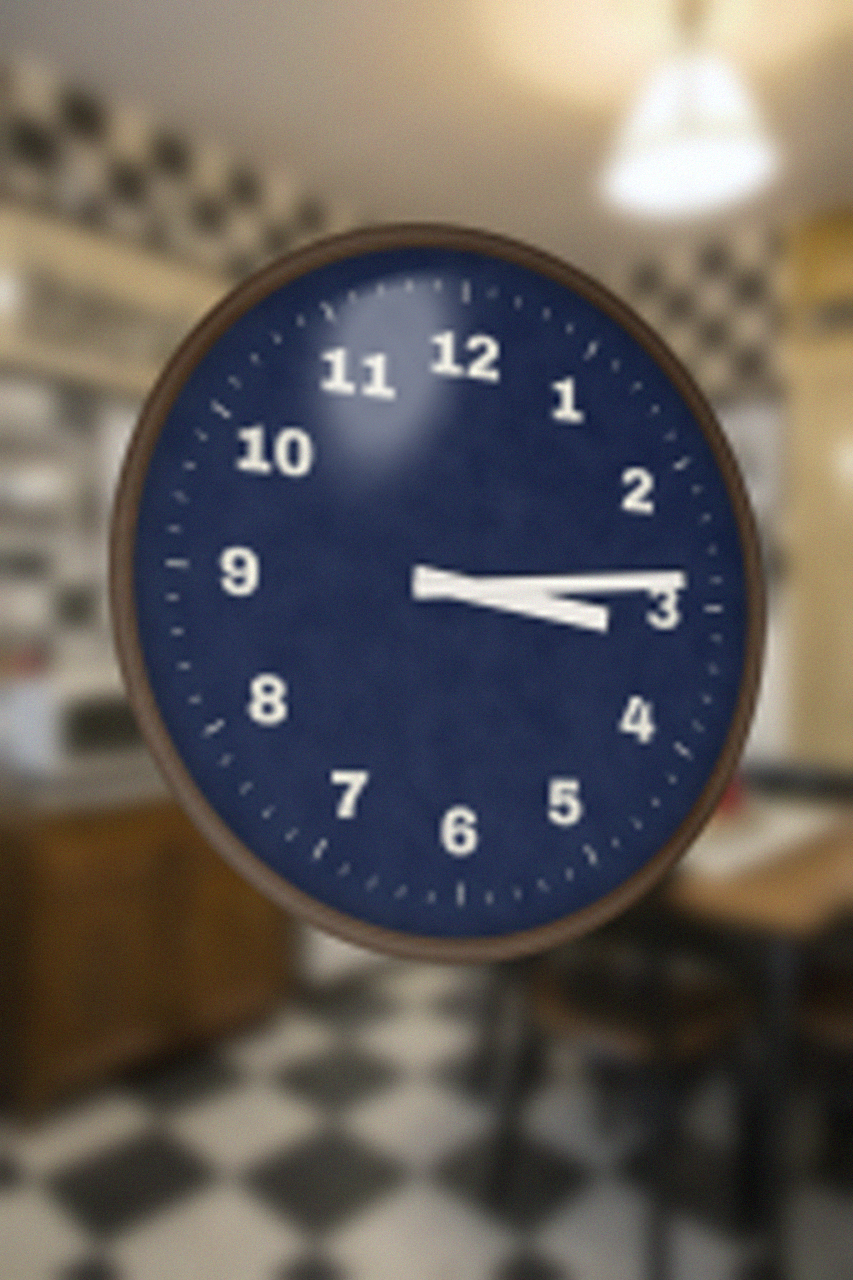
3:14
